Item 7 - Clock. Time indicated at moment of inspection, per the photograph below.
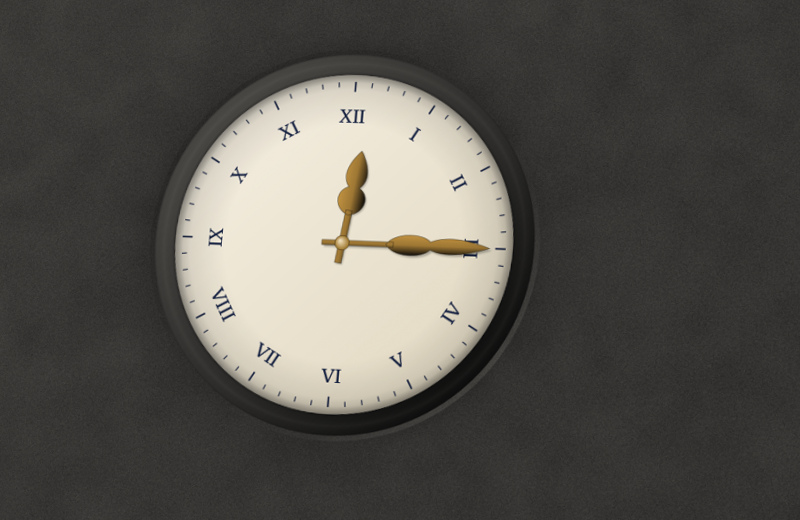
12:15
